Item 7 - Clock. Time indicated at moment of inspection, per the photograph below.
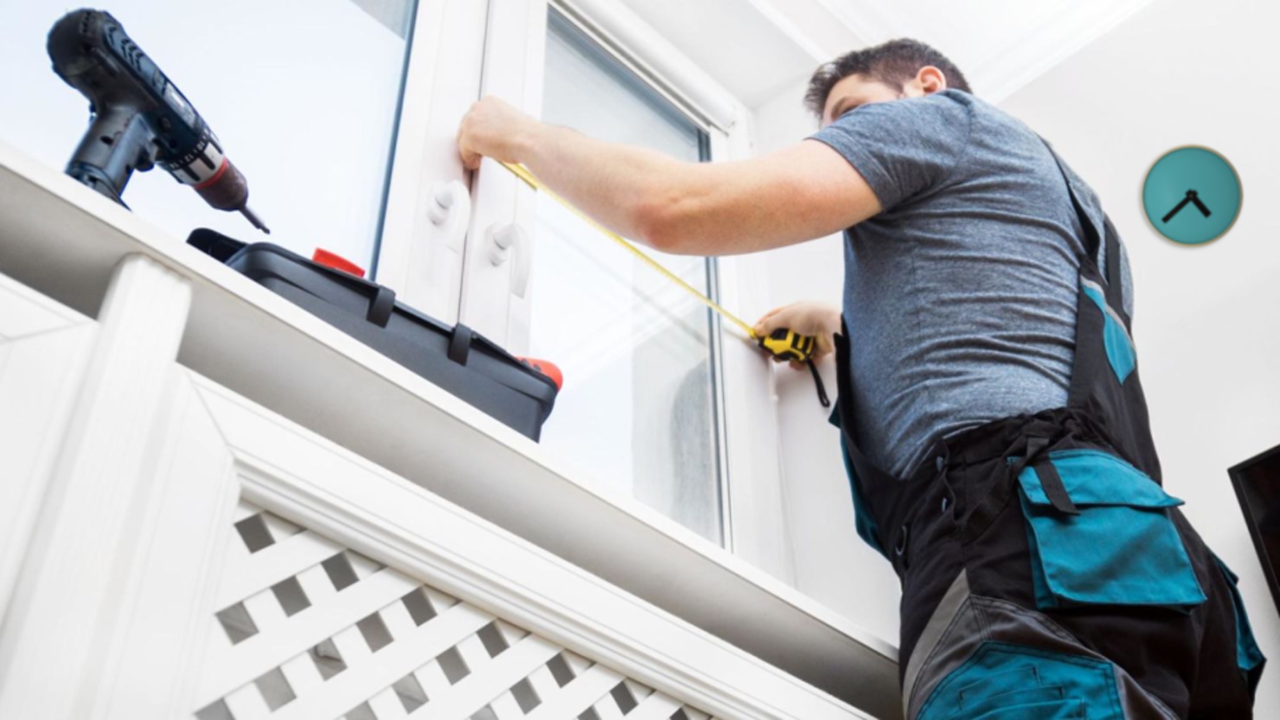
4:38
